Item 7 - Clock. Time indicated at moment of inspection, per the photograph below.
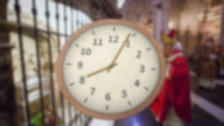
8:04
